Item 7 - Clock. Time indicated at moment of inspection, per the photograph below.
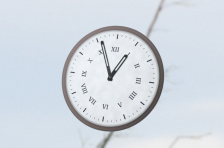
12:56
